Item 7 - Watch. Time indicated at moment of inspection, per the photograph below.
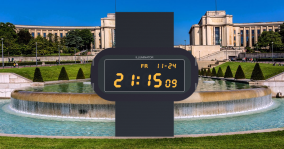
21:15:09
